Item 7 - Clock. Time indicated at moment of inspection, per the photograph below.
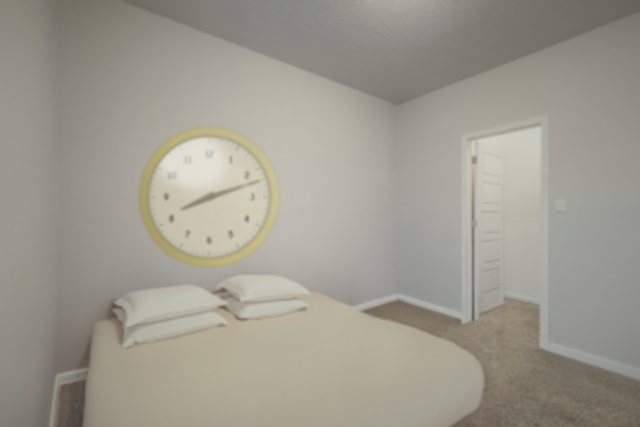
8:12
